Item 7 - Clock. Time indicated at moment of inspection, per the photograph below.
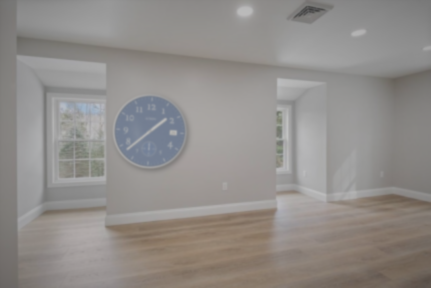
1:38
